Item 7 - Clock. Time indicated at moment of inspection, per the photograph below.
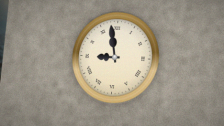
8:58
